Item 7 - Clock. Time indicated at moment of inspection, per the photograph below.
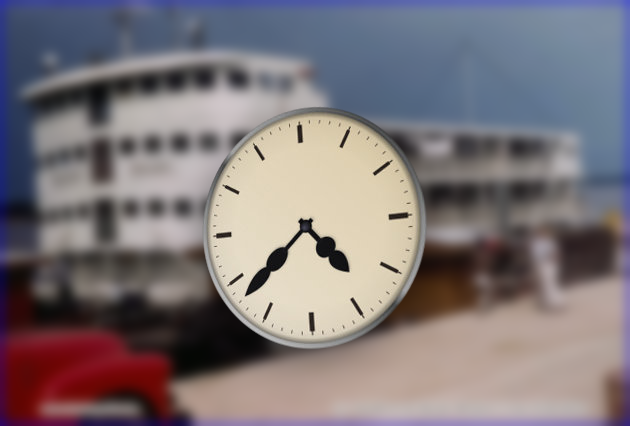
4:38
